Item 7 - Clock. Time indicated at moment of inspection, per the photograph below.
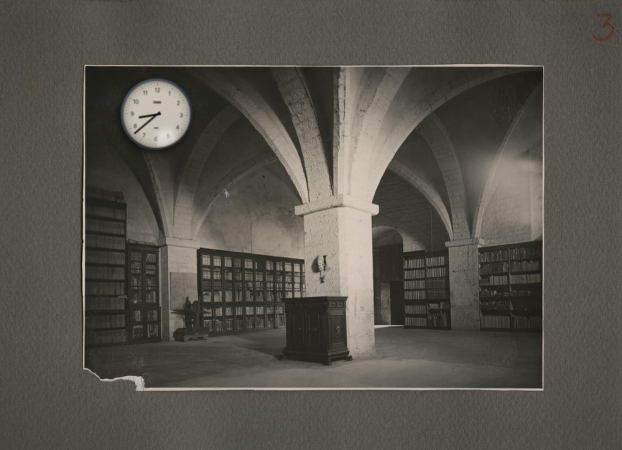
8:38
